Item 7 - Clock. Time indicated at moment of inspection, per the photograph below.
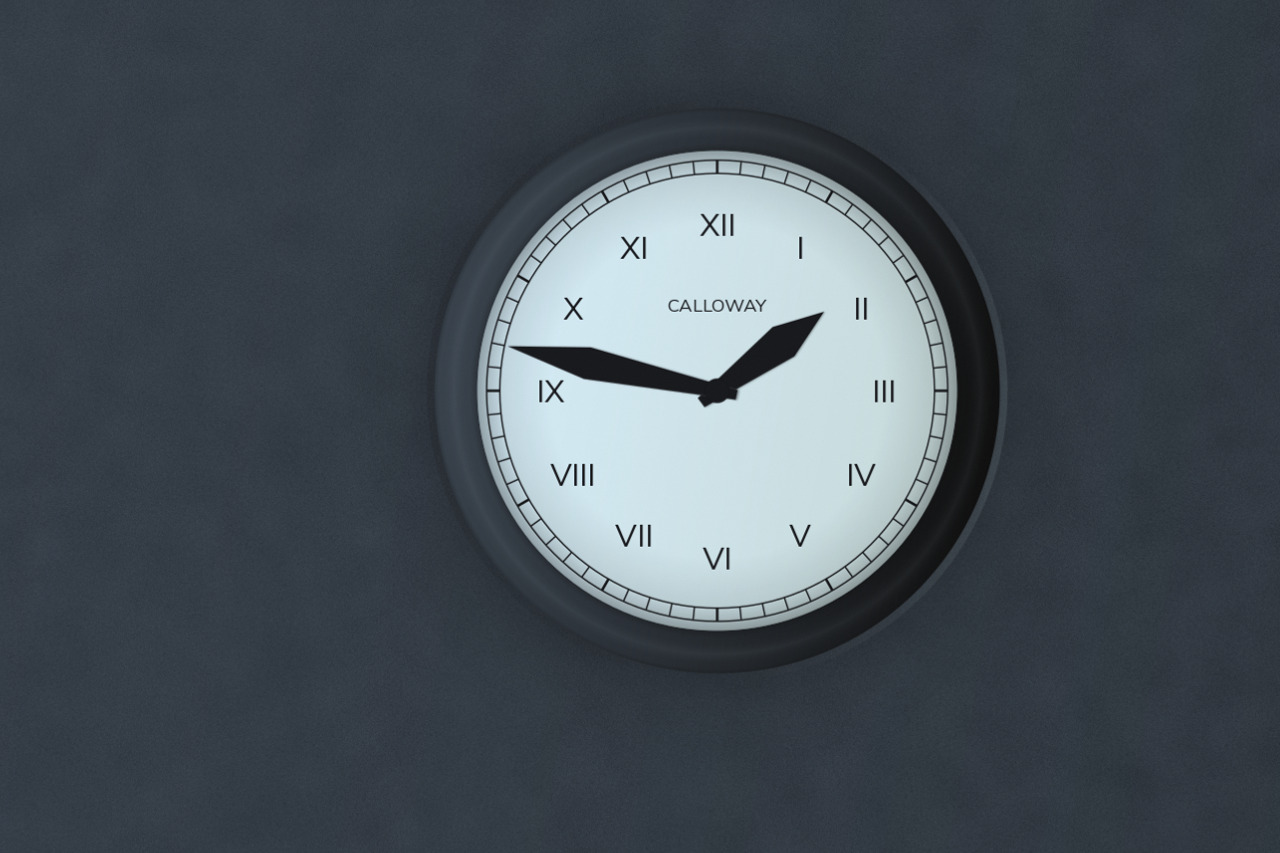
1:47
